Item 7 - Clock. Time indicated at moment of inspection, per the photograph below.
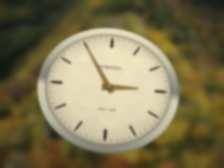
2:55
